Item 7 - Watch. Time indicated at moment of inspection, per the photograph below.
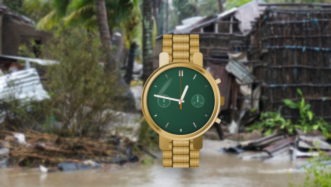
12:47
